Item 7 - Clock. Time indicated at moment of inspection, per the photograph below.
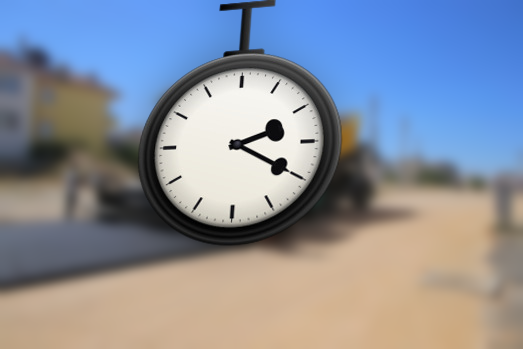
2:20
